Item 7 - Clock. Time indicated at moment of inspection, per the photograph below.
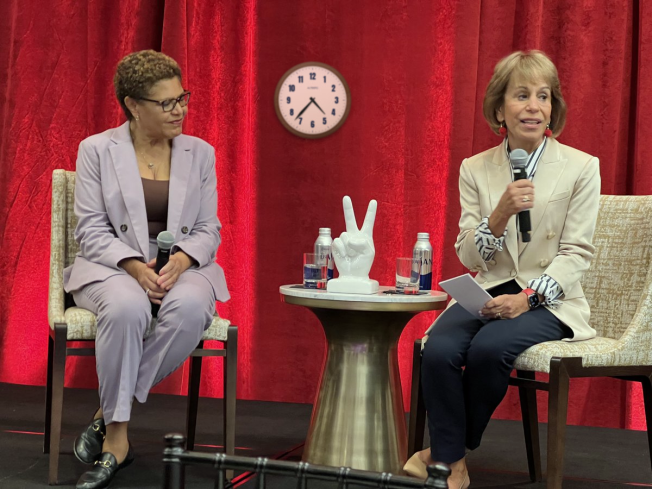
4:37
